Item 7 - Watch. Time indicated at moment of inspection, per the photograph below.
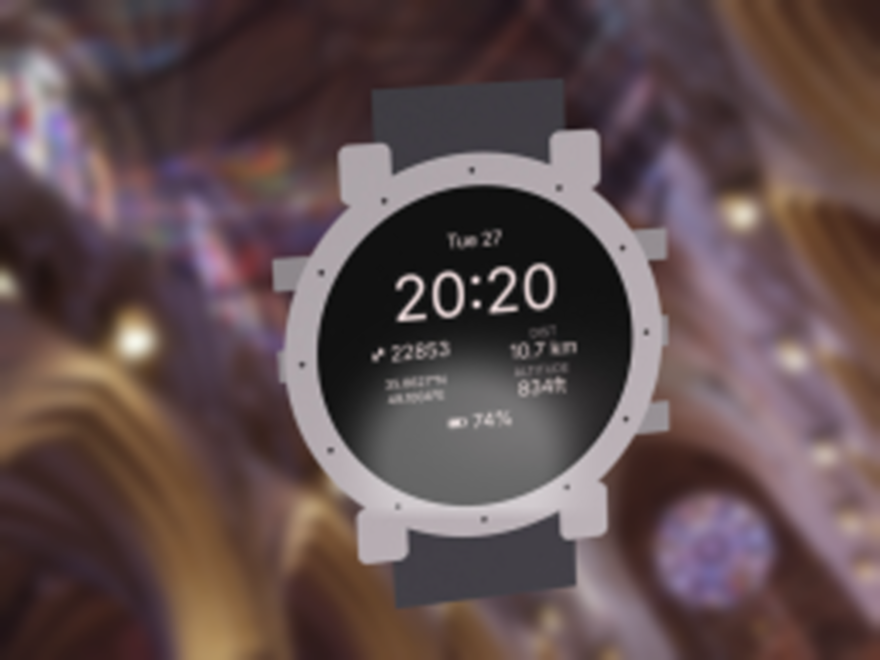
20:20
